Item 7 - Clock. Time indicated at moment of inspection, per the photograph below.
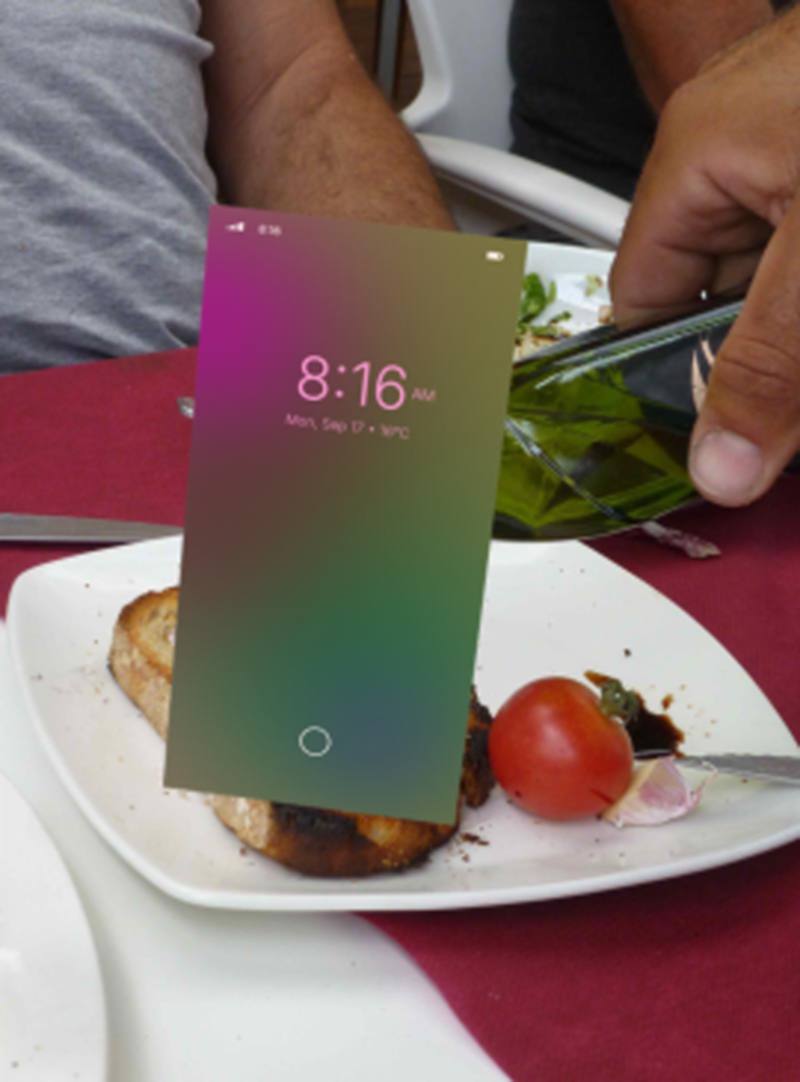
8:16
